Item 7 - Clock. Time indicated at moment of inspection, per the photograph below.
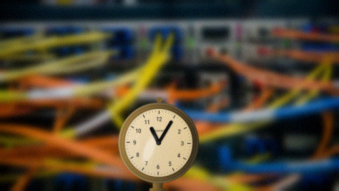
11:05
